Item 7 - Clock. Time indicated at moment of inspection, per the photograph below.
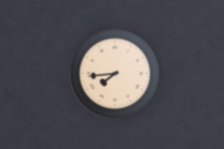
7:44
